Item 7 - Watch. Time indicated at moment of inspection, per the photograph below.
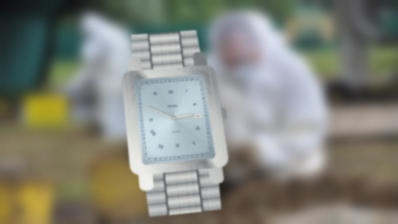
2:50
